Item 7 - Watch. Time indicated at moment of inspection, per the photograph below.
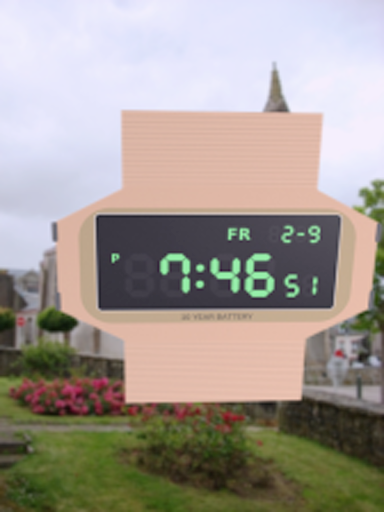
7:46:51
